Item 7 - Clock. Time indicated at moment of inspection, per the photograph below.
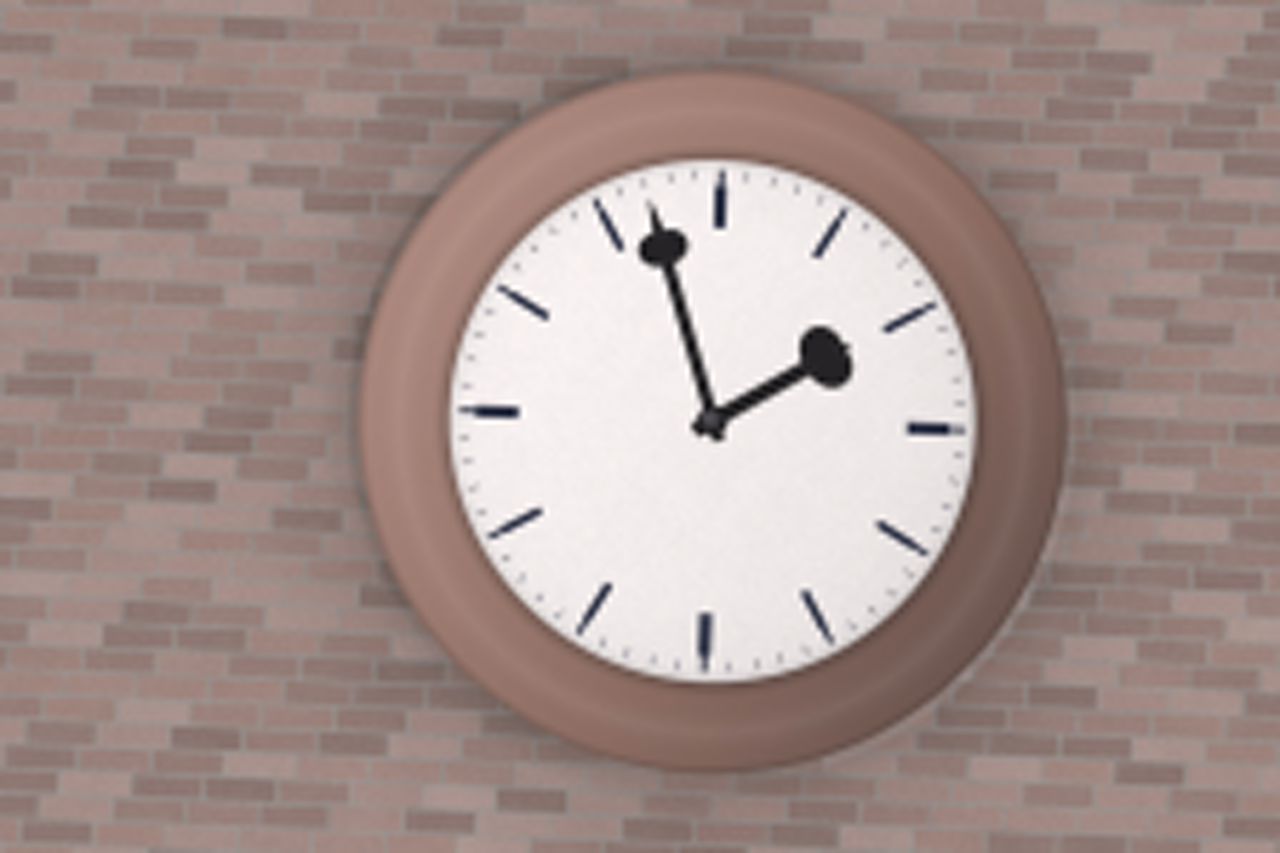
1:57
